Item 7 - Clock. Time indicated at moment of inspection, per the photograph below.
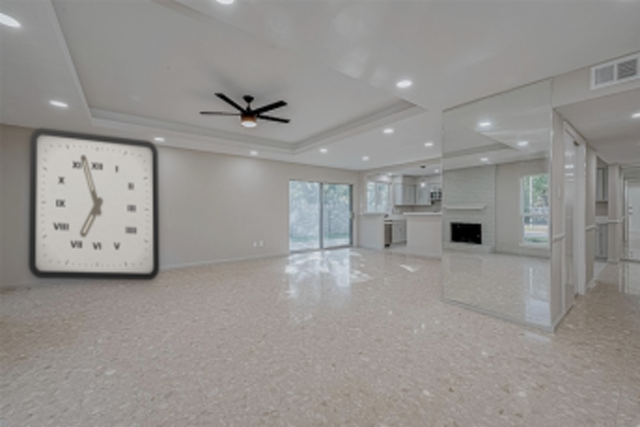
6:57
